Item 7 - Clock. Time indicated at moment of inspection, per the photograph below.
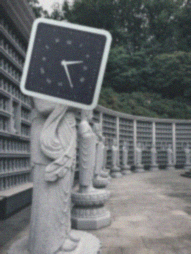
2:25
